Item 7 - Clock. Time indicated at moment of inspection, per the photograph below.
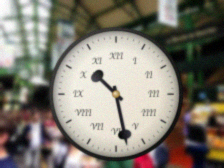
10:28
